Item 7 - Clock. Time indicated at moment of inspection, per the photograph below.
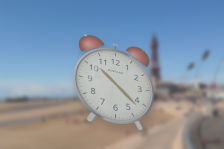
10:22
